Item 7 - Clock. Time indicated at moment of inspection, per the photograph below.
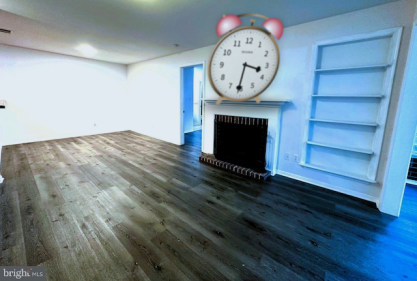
3:31
